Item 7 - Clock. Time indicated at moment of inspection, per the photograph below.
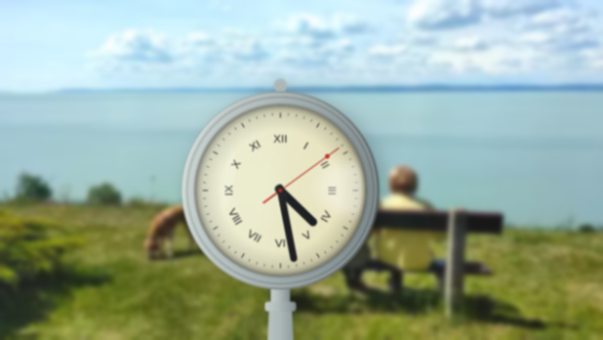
4:28:09
